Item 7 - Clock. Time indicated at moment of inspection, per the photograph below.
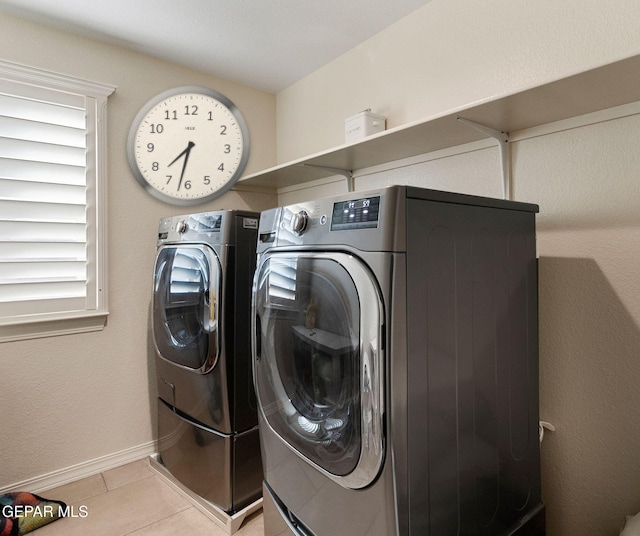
7:32
